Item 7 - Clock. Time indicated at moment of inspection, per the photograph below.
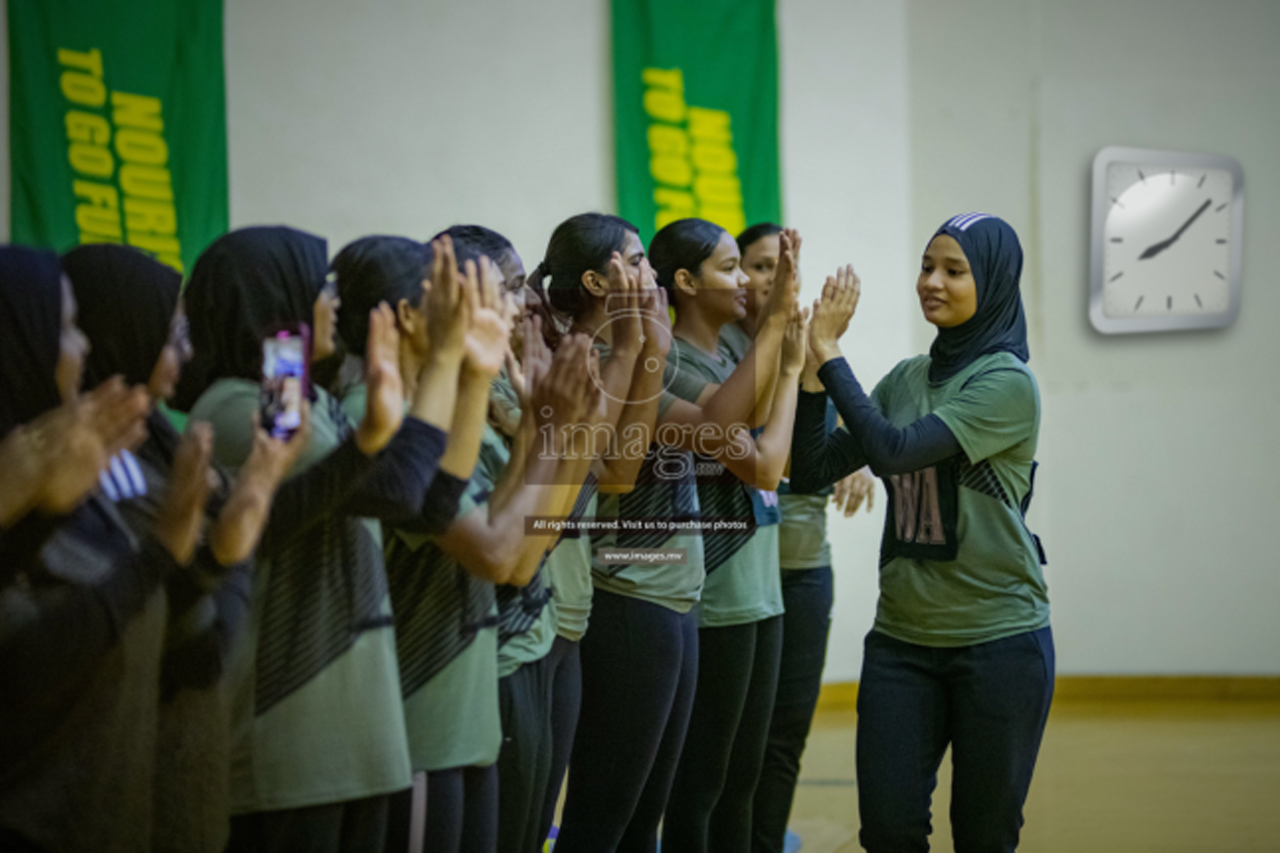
8:08
